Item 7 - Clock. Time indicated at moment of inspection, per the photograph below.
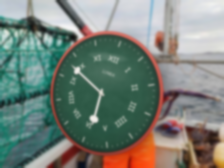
5:48
